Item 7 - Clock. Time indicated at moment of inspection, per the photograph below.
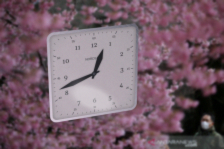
12:42
